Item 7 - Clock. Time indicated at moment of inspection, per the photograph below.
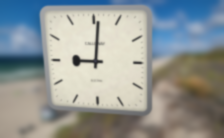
9:01
